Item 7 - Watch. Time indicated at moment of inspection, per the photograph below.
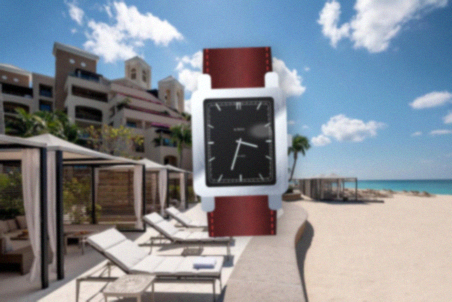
3:33
